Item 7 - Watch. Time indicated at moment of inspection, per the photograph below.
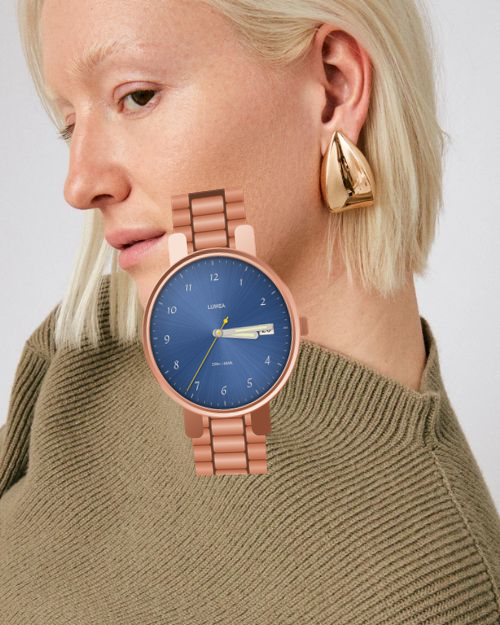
3:14:36
